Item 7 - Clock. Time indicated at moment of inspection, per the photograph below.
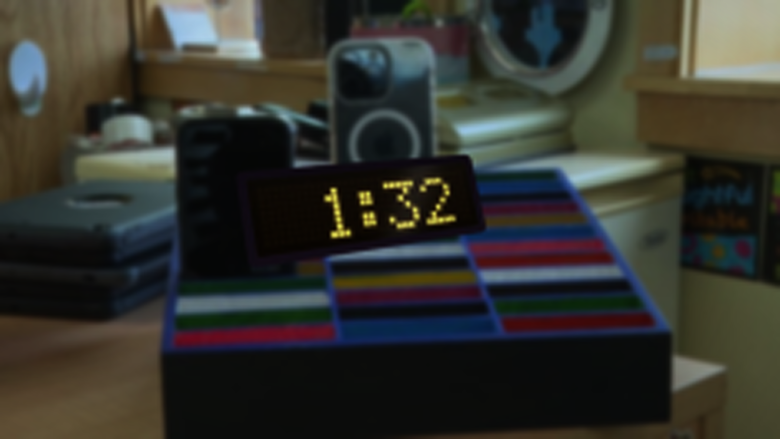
1:32
